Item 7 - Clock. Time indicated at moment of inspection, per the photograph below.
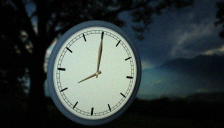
8:00
